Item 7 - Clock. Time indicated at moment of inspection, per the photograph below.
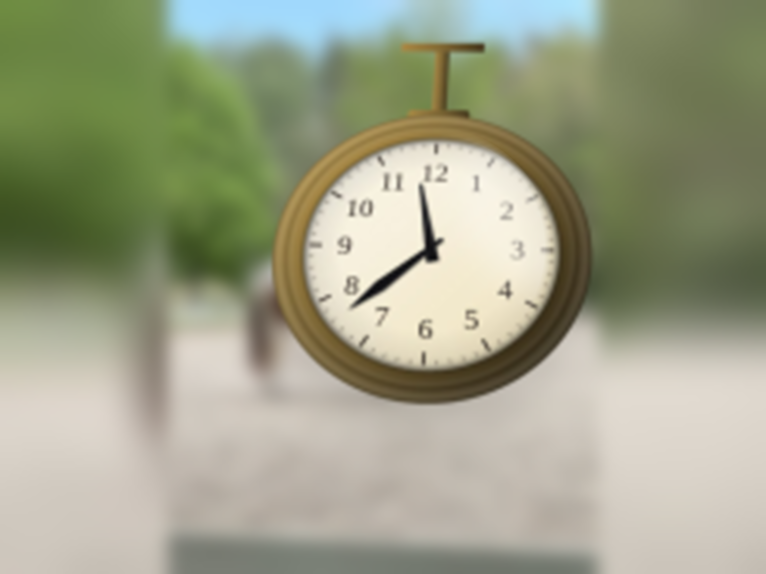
11:38
